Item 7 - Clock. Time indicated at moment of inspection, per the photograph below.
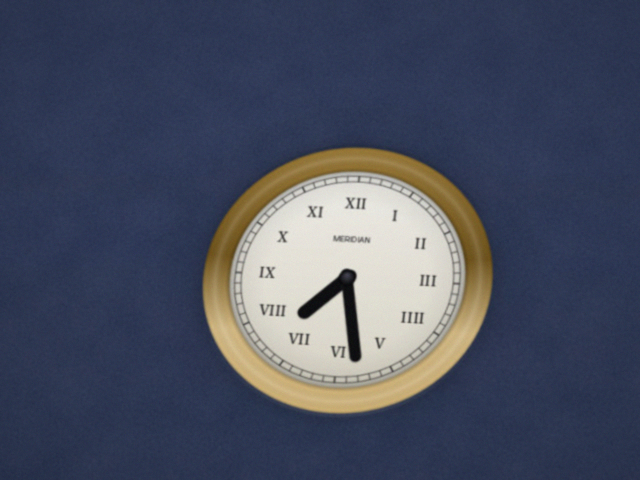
7:28
